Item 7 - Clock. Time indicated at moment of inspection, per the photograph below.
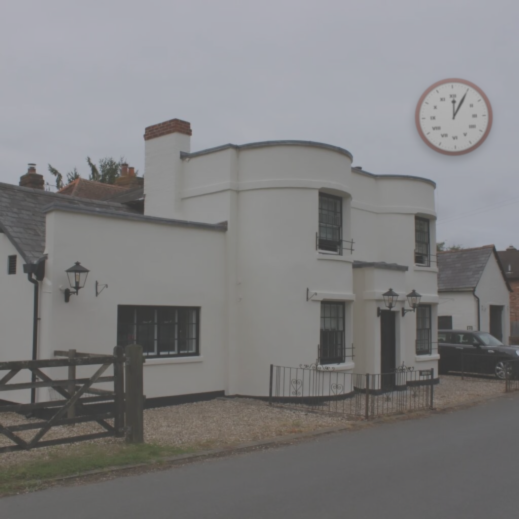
12:05
